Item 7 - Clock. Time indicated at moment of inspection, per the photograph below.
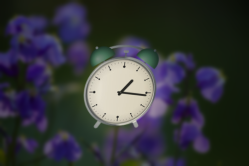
1:16
